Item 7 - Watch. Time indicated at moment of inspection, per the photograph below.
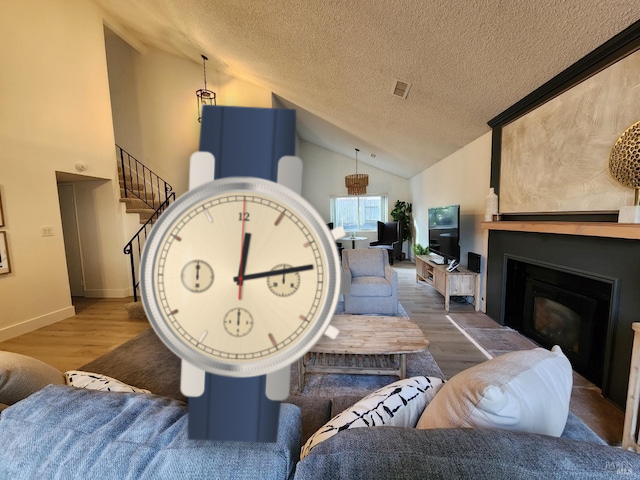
12:13
